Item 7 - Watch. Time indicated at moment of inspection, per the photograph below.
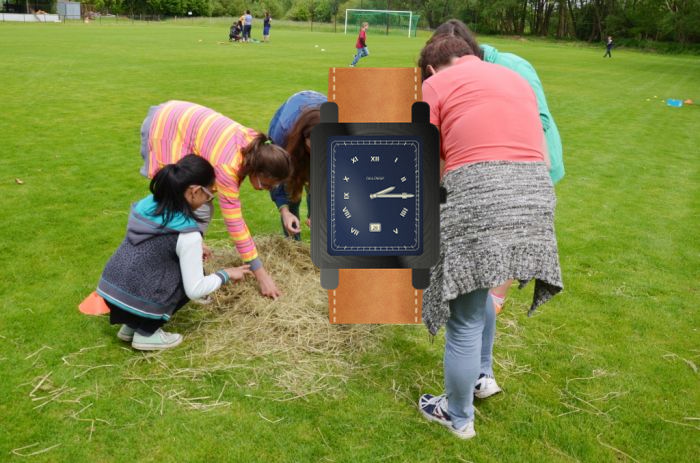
2:15
